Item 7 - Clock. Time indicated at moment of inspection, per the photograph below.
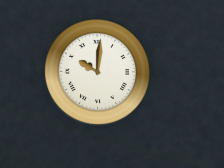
10:01
